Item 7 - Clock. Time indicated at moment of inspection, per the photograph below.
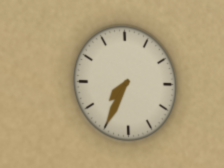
7:35
